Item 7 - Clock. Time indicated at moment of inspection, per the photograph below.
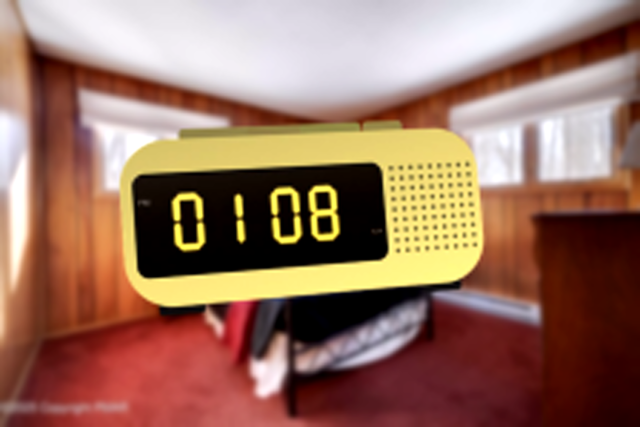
1:08
